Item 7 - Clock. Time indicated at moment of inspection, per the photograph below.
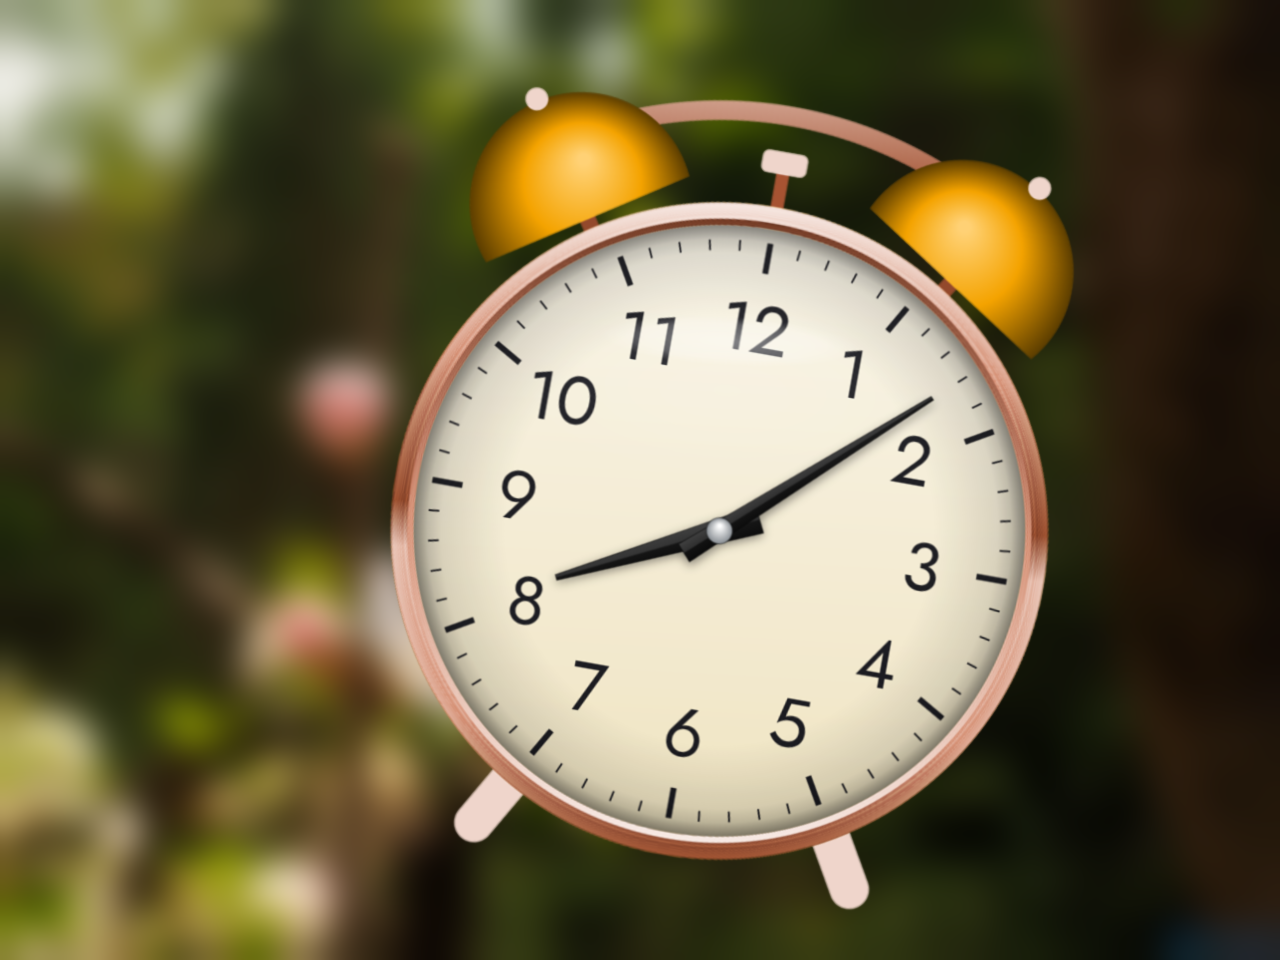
8:08
